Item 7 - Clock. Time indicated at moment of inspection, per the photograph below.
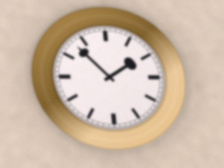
1:53
